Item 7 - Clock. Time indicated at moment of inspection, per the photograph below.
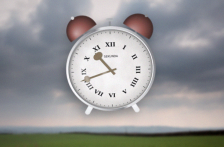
10:42
